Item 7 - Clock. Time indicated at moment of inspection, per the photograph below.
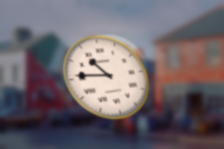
10:46
